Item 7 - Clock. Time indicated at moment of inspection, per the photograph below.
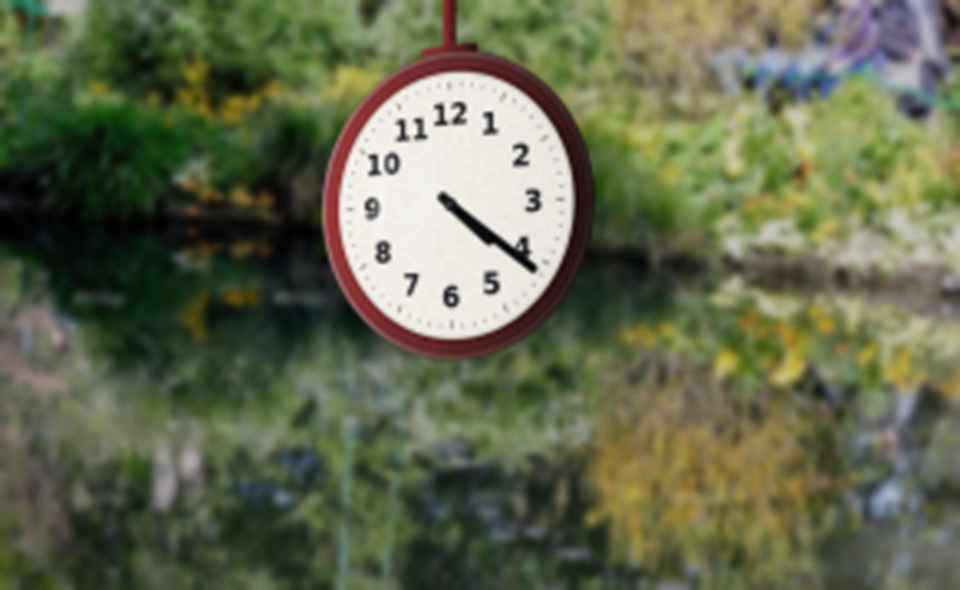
4:21
